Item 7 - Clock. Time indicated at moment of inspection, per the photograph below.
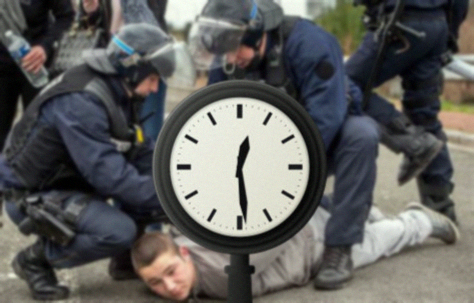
12:29
